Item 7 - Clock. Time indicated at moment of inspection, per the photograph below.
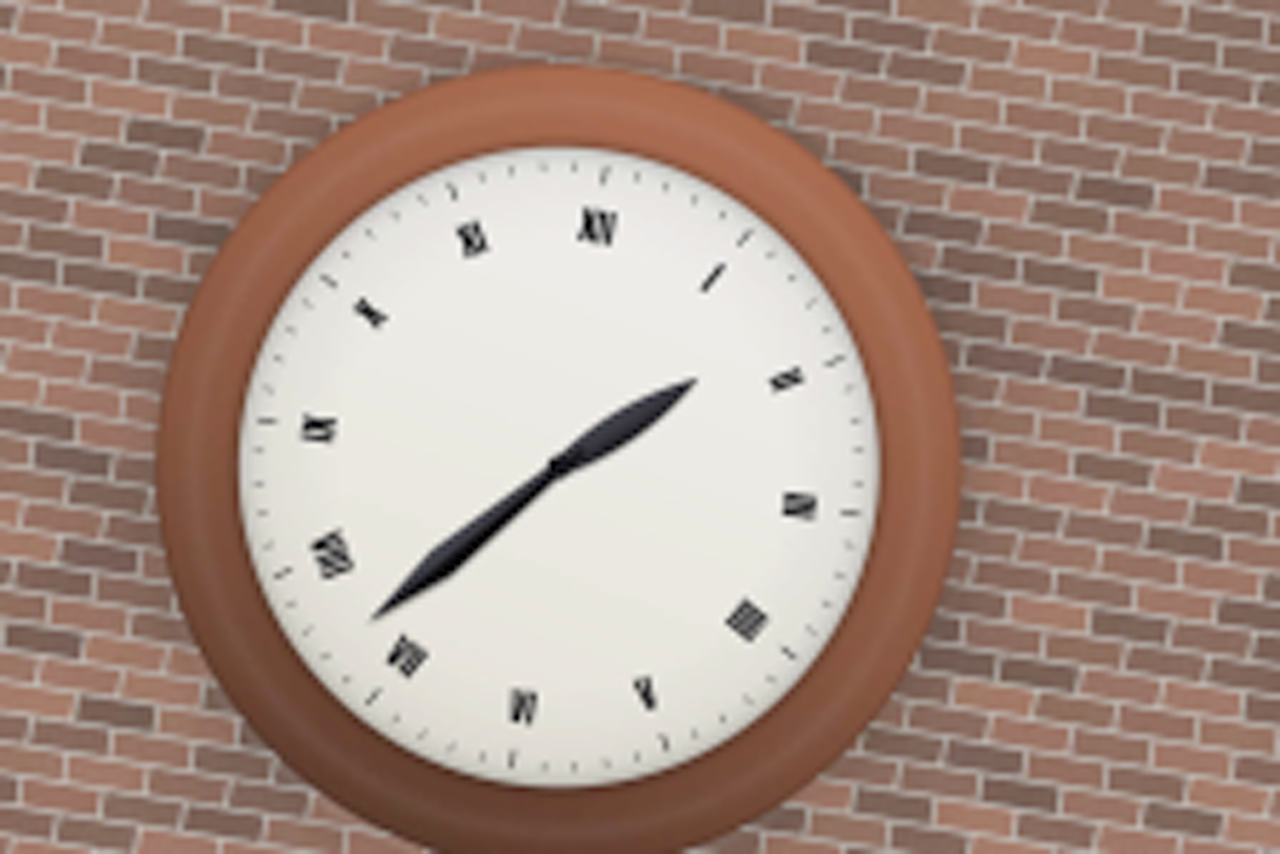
1:37
